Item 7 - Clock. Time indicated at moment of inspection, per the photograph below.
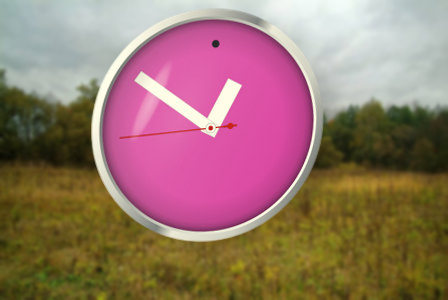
12:50:44
